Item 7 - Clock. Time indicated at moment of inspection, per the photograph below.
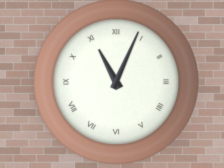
11:04
